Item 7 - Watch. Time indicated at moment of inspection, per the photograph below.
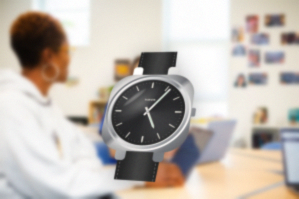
5:06
